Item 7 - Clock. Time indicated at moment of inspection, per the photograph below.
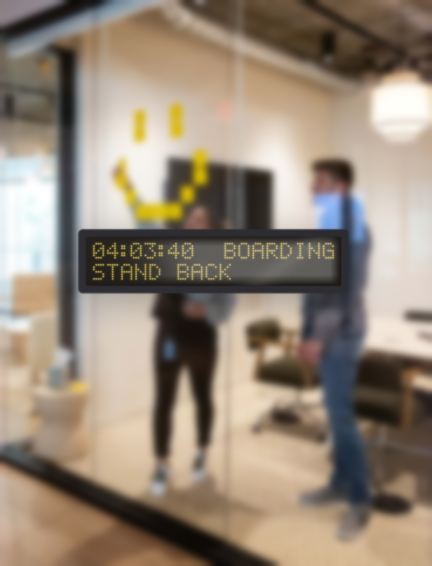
4:03:40
